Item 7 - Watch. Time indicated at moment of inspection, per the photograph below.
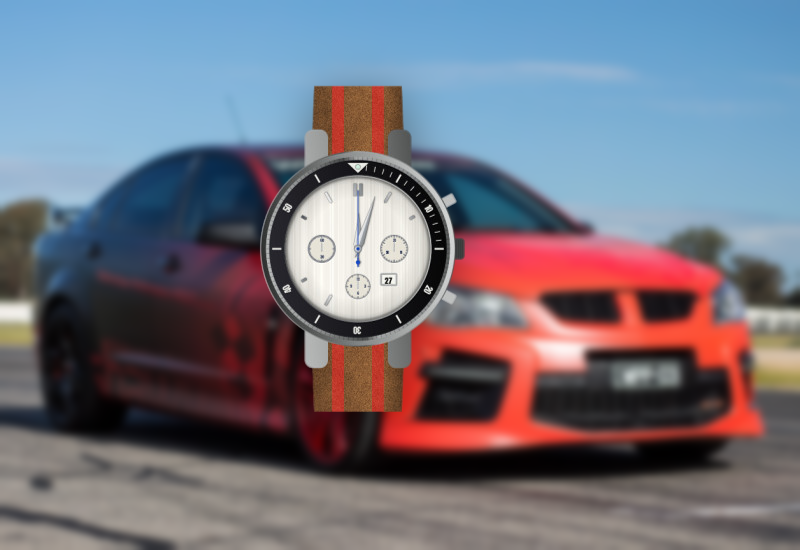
12:03
